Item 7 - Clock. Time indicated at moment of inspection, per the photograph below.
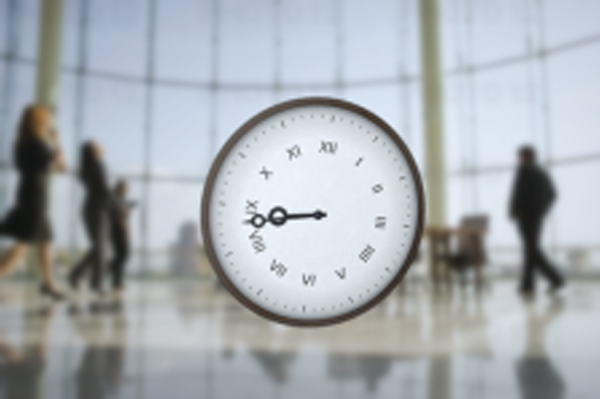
8:43
